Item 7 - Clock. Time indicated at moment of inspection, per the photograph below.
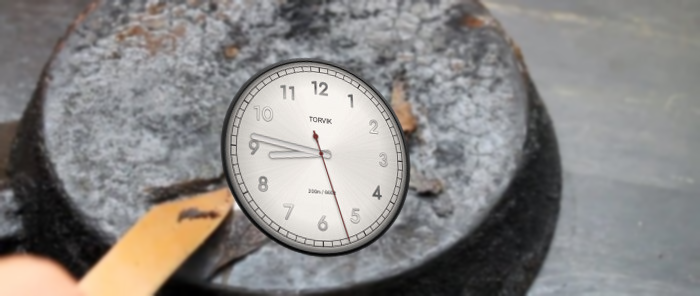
8:46:27
